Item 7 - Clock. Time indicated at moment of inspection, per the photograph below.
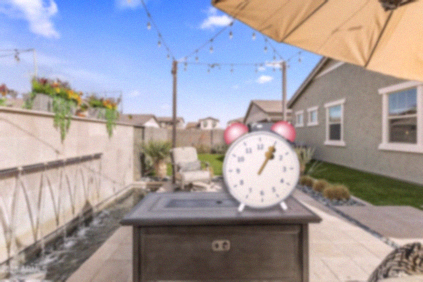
1:05
